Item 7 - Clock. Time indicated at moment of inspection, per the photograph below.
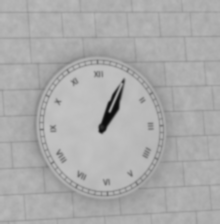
1:05
